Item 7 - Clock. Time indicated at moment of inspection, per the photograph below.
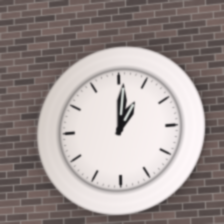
1:01
